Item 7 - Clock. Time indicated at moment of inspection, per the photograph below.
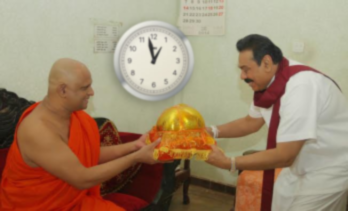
12:58
